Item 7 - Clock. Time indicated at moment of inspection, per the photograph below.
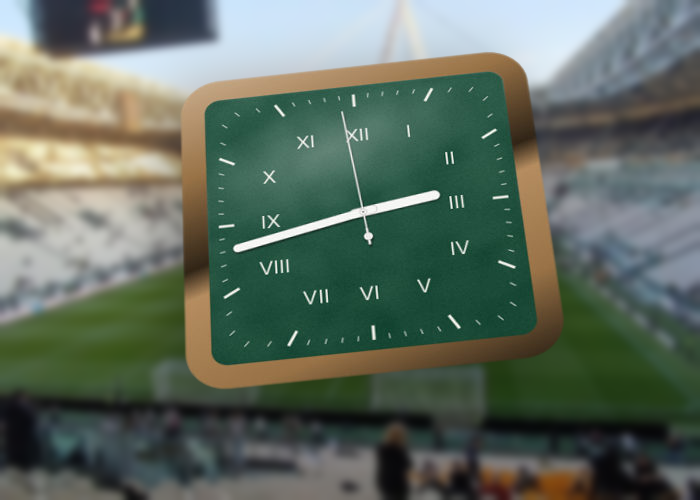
2:42:59
